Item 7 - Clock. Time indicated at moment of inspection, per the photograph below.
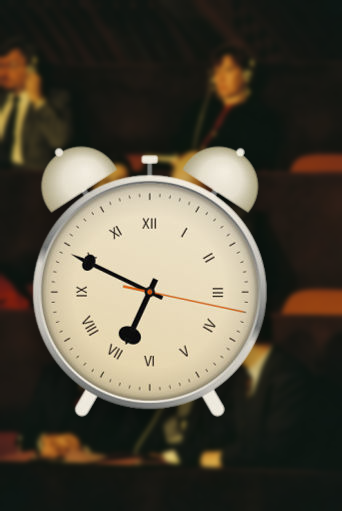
6:49:17
